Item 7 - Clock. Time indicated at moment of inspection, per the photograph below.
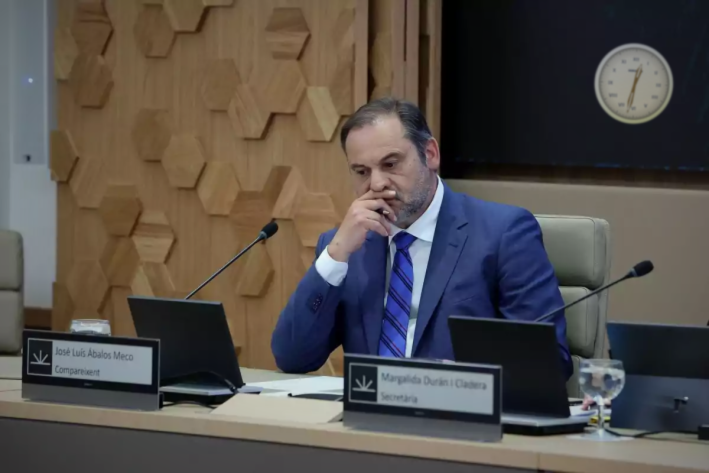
12:32
